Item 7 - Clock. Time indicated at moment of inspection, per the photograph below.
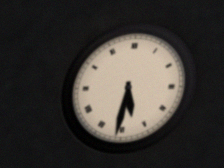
5:31
